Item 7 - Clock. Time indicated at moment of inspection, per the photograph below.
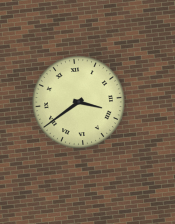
3:40
